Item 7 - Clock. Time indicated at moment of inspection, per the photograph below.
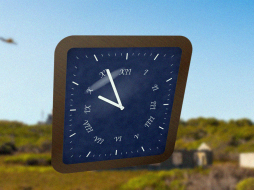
9:56
